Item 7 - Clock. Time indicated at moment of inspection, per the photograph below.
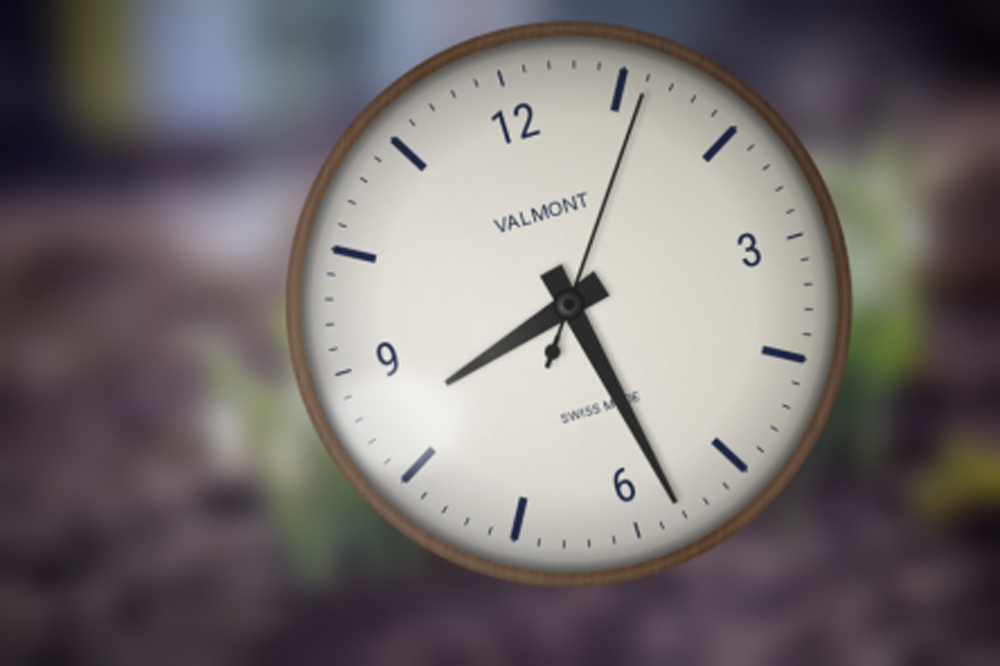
8:28:06
